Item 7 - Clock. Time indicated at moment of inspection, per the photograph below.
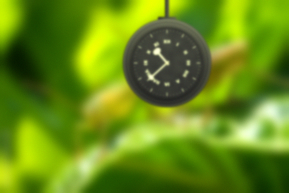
10:38
